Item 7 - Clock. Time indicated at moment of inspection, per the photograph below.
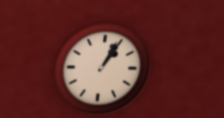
1:04
